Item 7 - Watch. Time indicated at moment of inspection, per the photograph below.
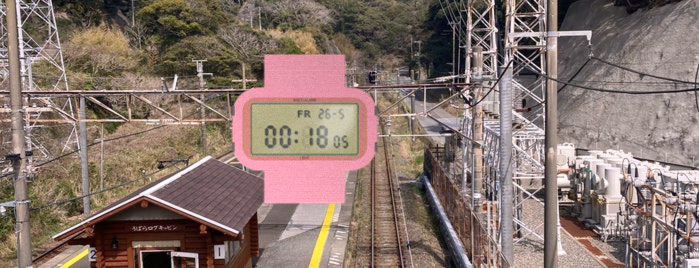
0:18:05
